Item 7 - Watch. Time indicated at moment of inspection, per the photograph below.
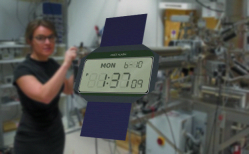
1:37:09
